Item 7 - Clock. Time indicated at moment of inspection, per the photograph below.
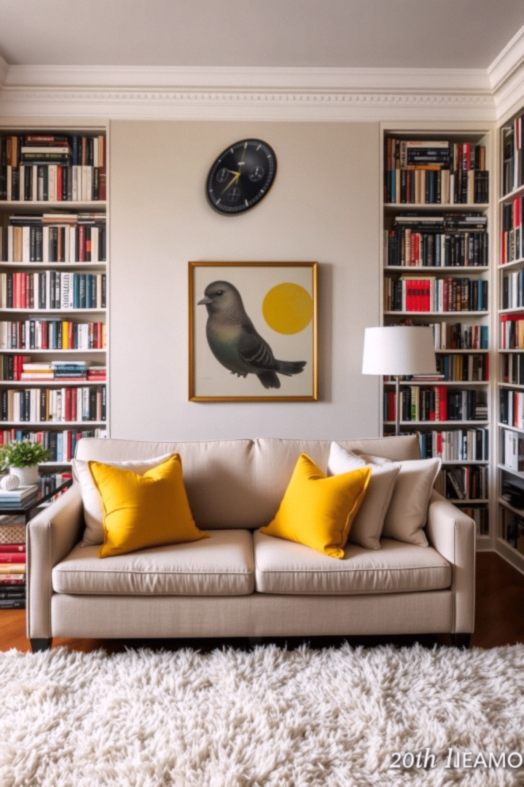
9:36
